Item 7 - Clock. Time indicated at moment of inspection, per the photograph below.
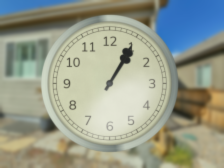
1:05
